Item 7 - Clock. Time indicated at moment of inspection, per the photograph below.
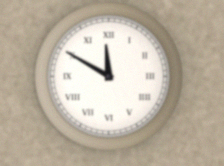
11:50
